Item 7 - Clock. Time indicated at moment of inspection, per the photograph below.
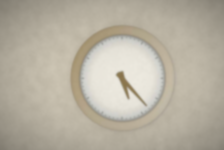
5:23
